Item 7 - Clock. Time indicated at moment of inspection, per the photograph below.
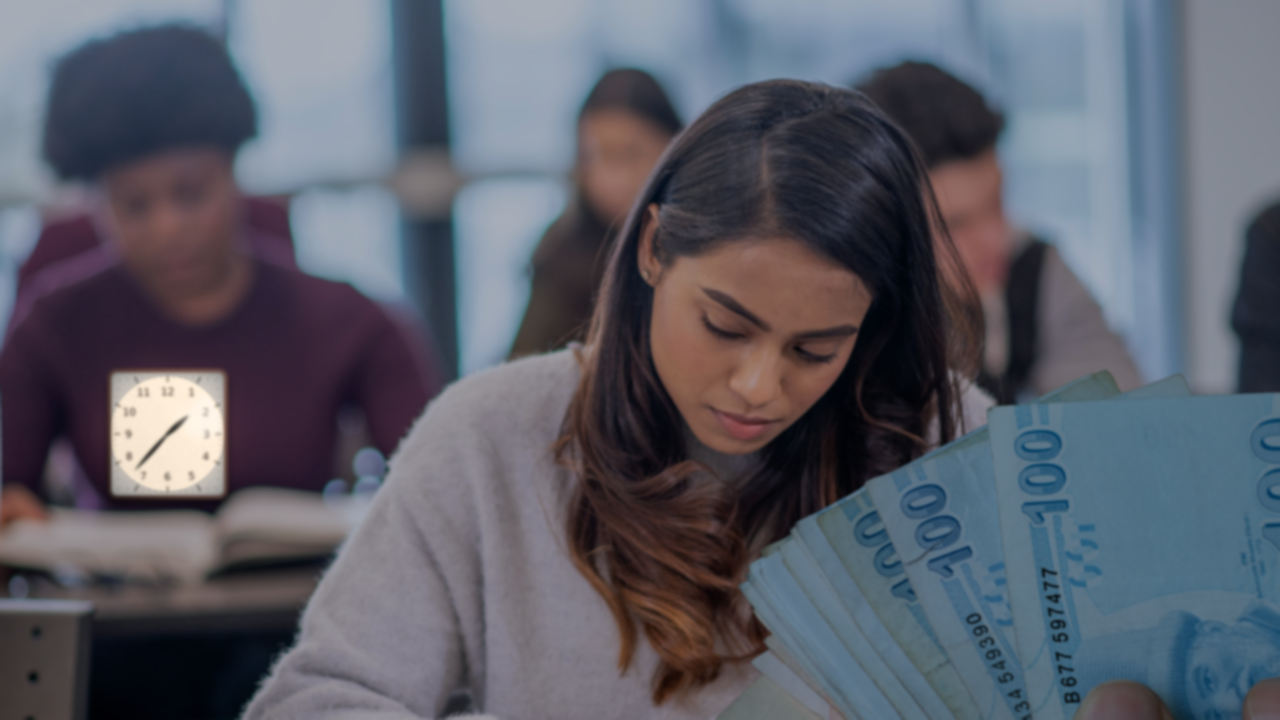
1:37
